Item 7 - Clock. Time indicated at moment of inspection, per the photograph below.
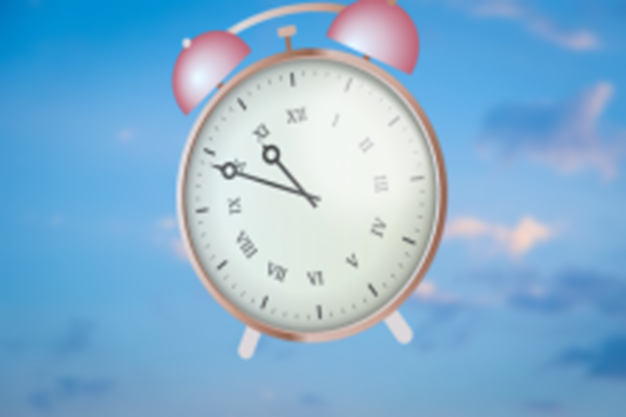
10:49
